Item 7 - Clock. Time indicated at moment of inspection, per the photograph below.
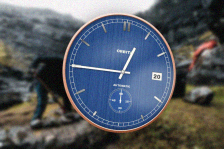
12:45
